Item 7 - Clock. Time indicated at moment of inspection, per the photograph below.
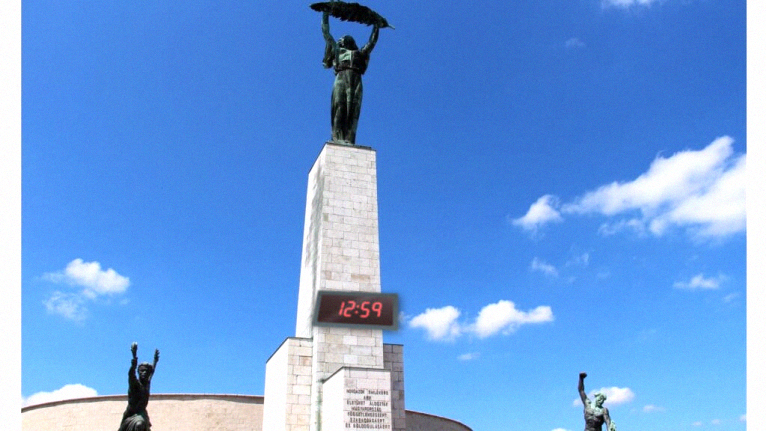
12:59
